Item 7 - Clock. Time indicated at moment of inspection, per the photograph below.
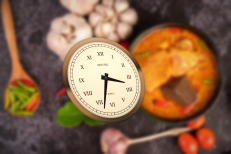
3:33
